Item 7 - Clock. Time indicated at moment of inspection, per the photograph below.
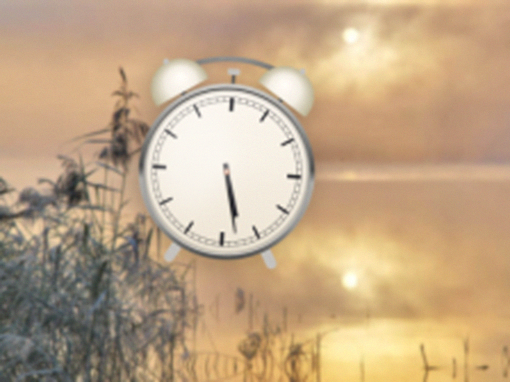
5:28
